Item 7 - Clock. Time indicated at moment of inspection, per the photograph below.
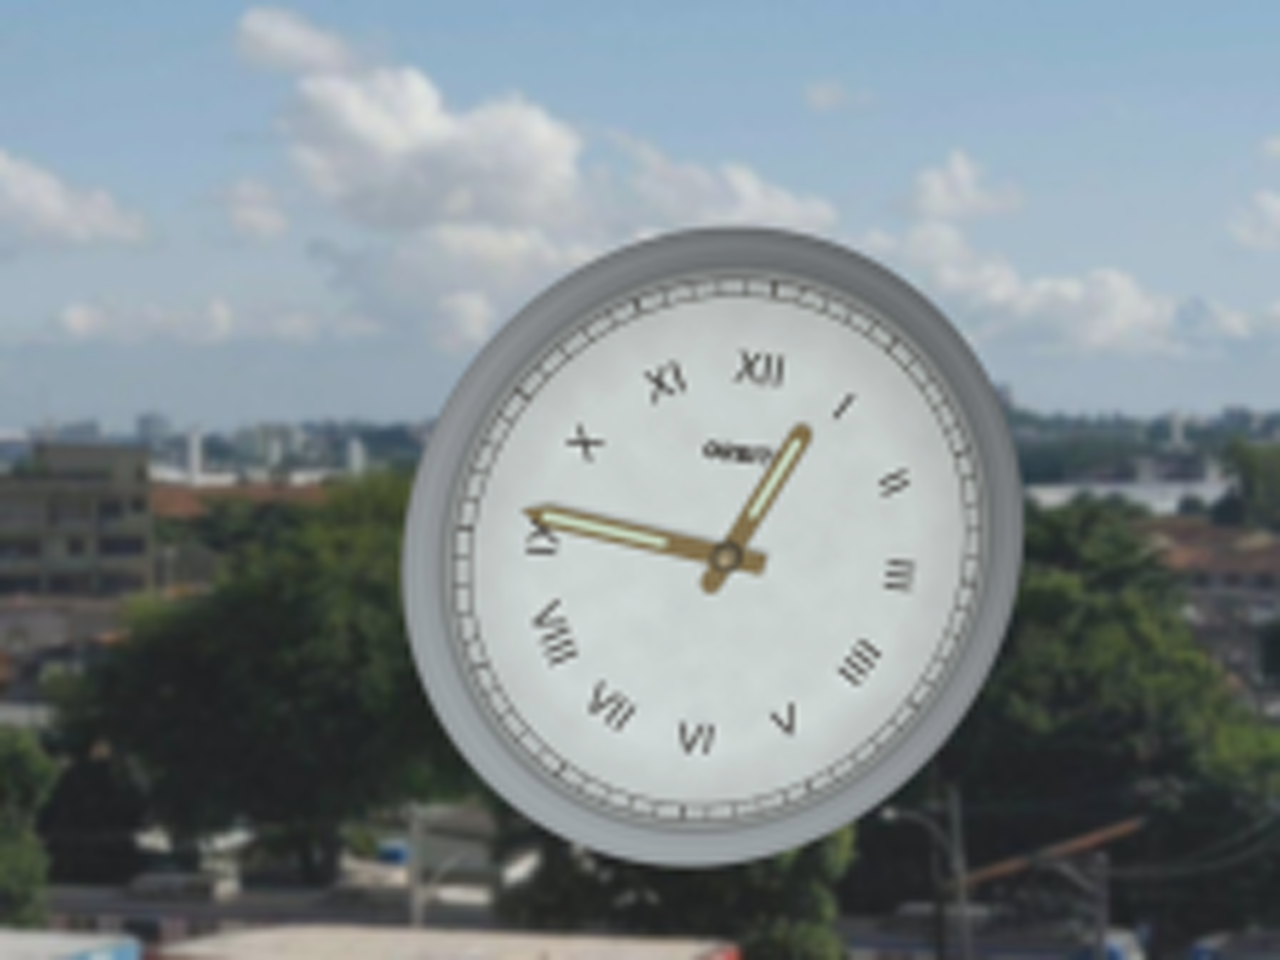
12:46
